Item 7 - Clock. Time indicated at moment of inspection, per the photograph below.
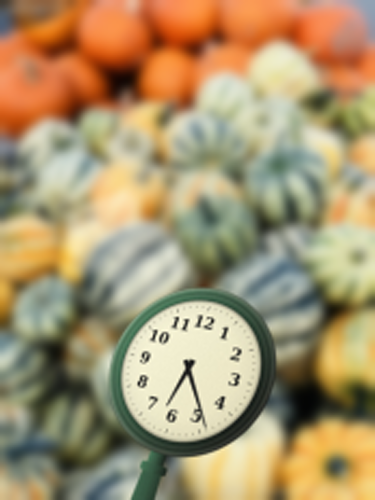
6:24
